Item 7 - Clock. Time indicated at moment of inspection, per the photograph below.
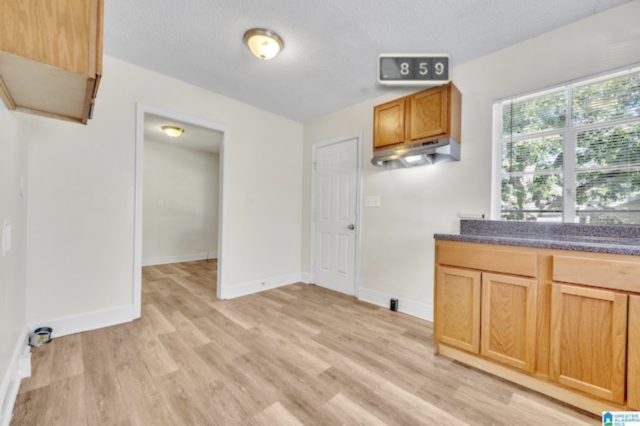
8:59
